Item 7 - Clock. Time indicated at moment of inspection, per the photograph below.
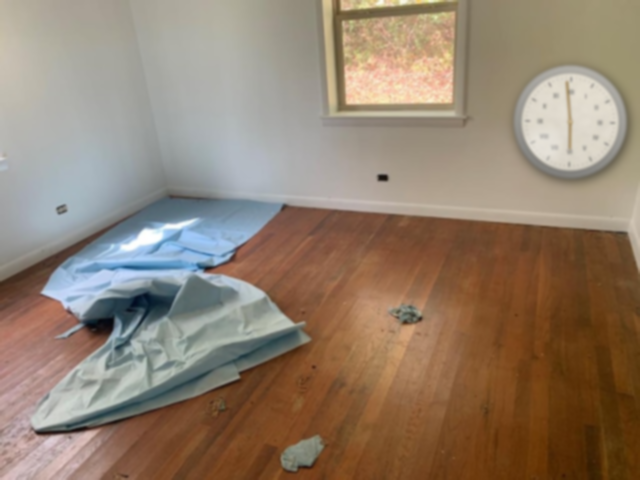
5:59
